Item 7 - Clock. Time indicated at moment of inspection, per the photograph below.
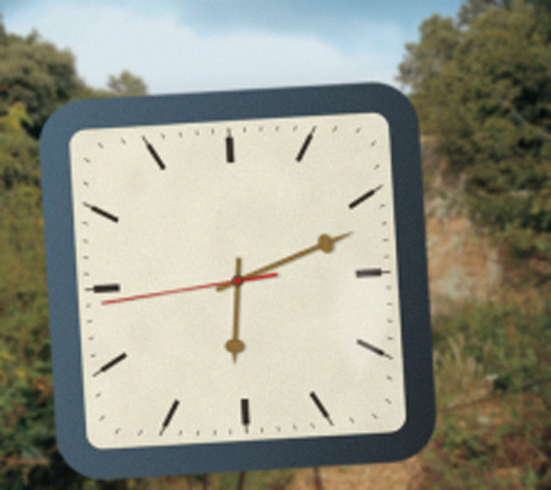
6:11:44
